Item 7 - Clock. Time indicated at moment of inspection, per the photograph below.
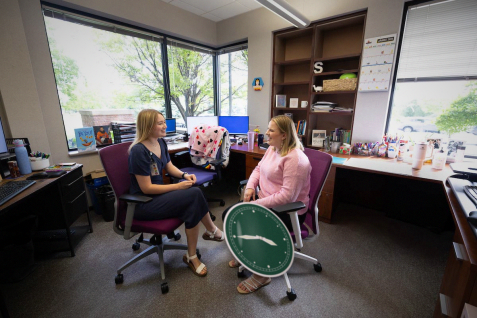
3:45
